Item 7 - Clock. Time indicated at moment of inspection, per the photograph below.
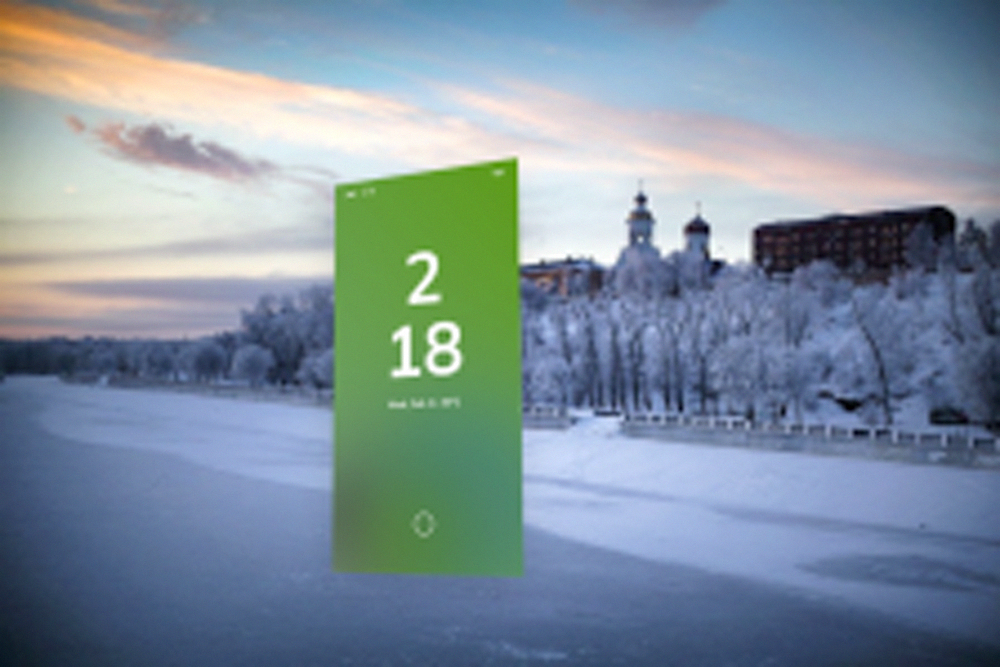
2:18
